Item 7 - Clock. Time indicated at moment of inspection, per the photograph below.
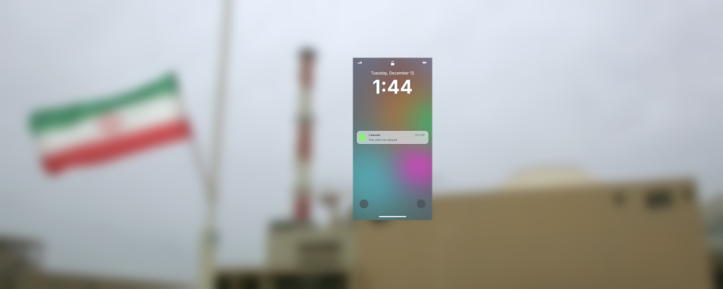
1:44
